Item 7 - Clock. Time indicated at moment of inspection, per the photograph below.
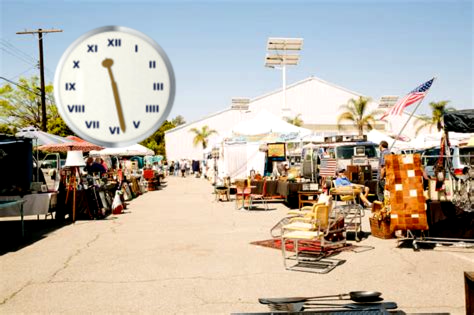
11:28
